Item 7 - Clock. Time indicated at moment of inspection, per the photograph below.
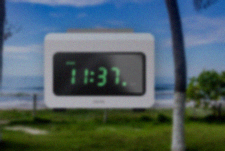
11:37
